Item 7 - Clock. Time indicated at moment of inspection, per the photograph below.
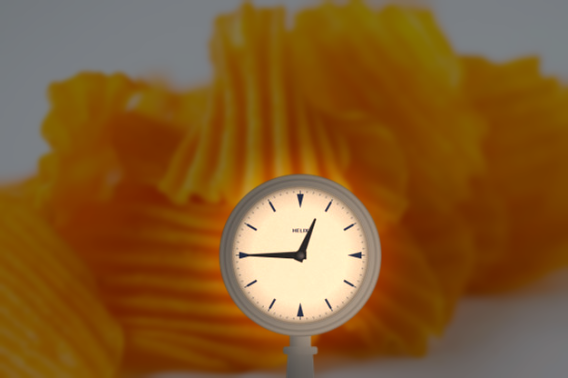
12:45
